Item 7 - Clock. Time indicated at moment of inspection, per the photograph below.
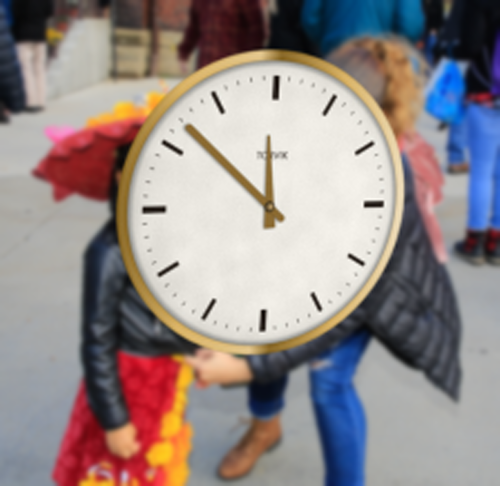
11:52
